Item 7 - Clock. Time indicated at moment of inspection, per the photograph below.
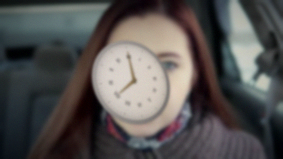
8:00
